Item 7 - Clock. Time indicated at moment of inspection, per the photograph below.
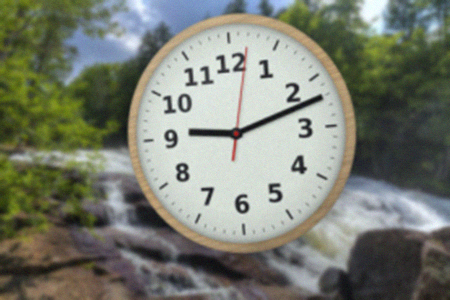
9:12:02
